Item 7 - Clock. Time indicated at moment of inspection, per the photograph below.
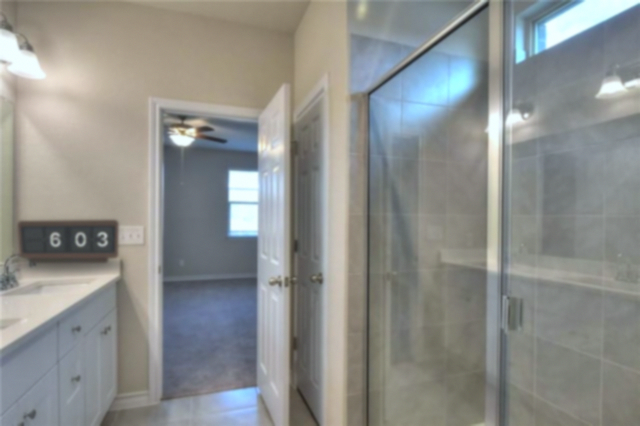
6:03
